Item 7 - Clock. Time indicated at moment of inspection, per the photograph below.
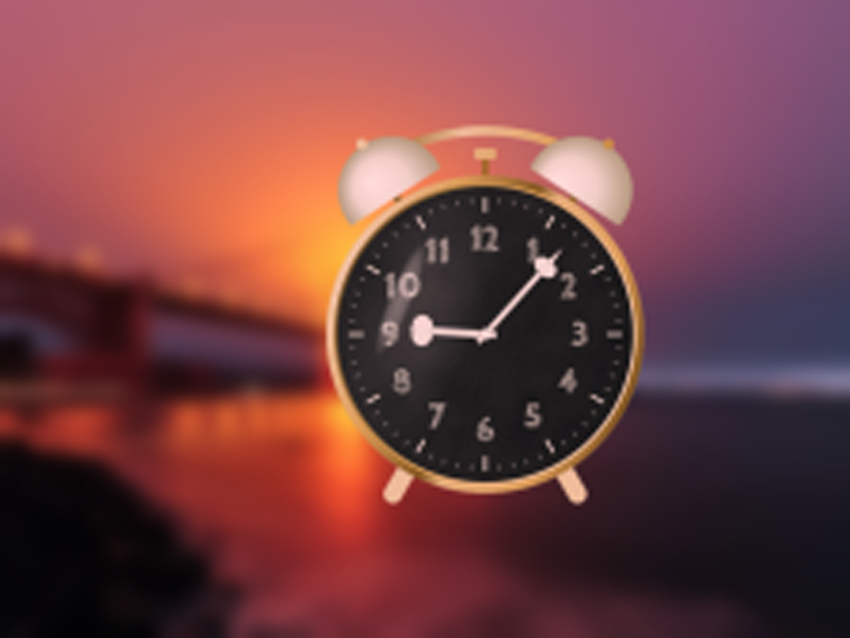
9:07
